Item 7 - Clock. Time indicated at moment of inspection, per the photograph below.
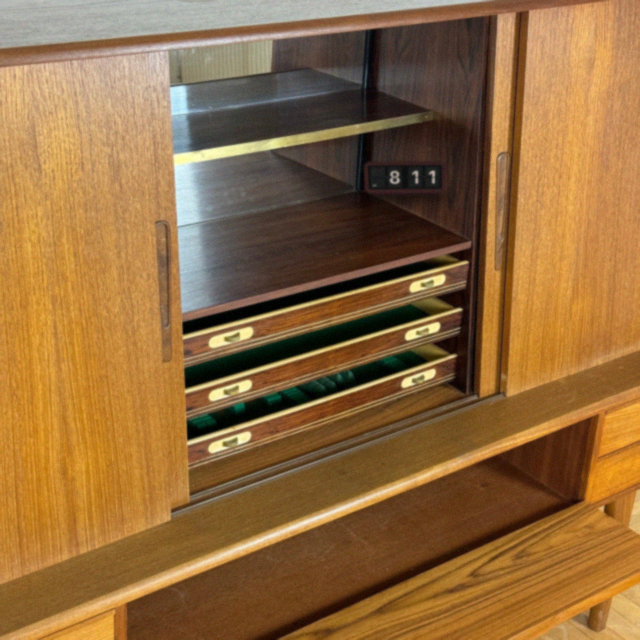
8:11
